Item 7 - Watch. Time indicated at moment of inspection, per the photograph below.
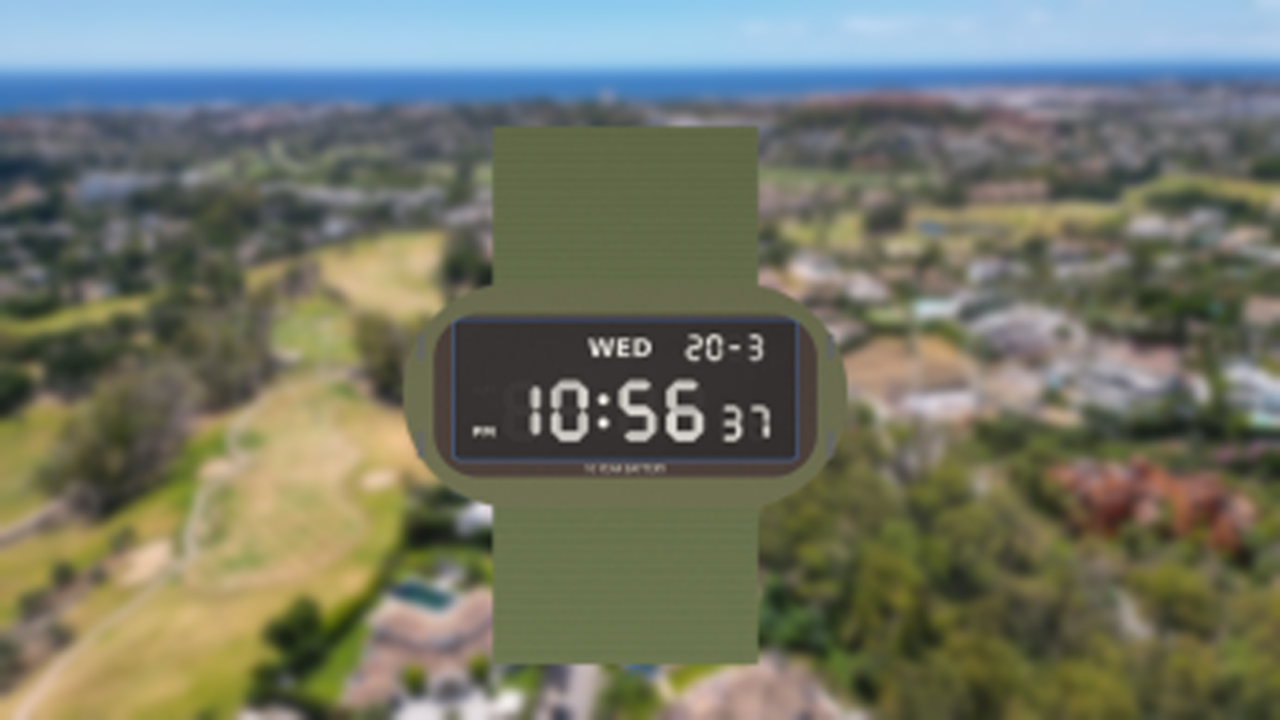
10:56:37
